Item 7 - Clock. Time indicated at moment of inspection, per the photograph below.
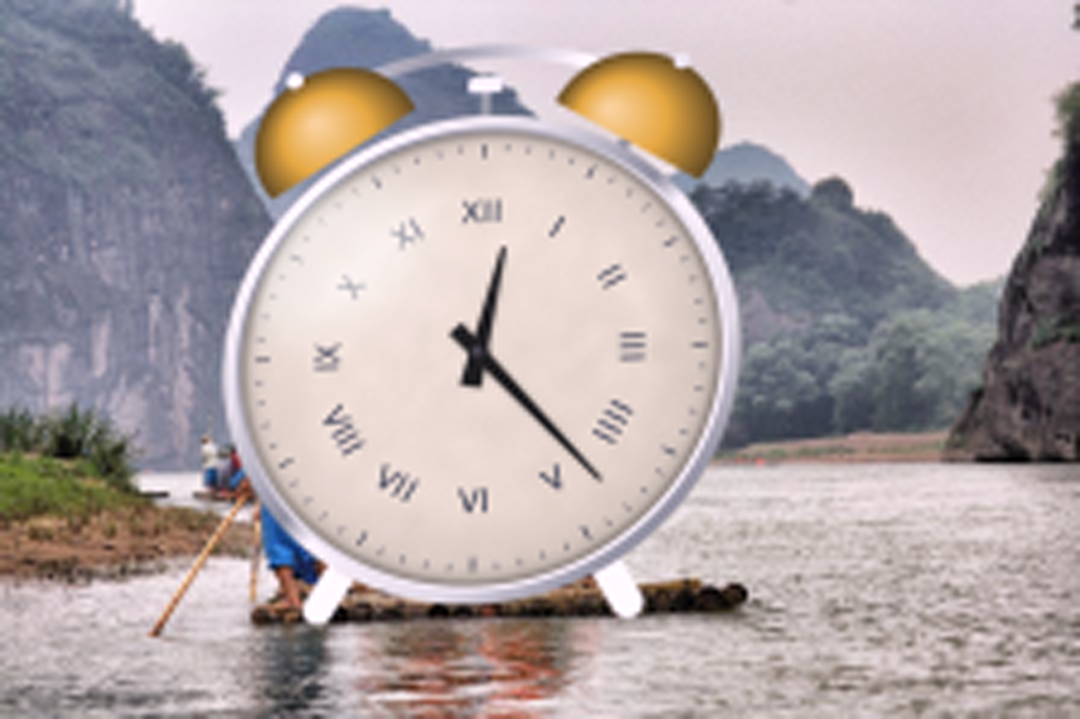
12:23
